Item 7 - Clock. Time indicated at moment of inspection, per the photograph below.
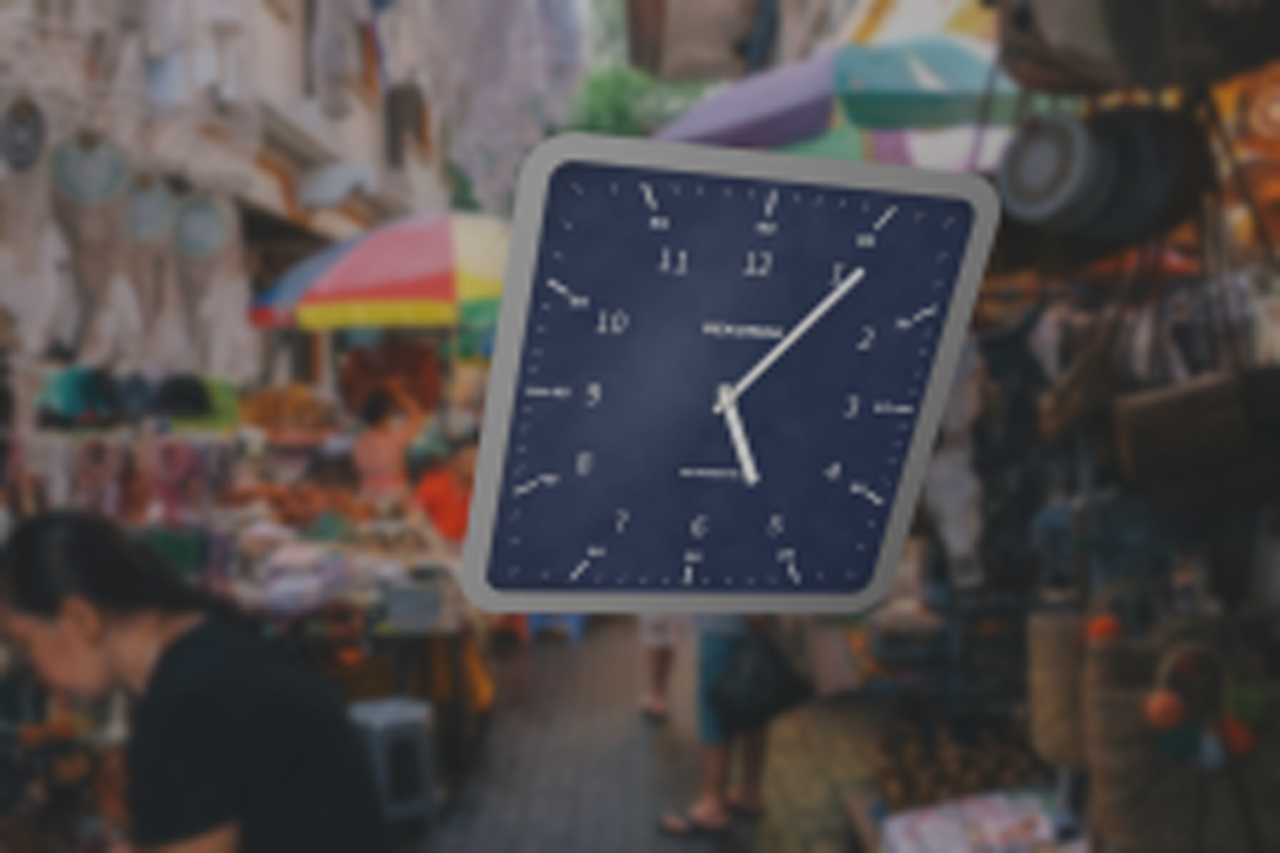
5:06
